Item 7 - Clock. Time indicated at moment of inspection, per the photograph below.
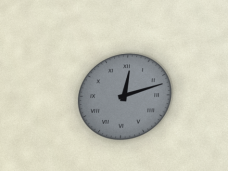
12:12
